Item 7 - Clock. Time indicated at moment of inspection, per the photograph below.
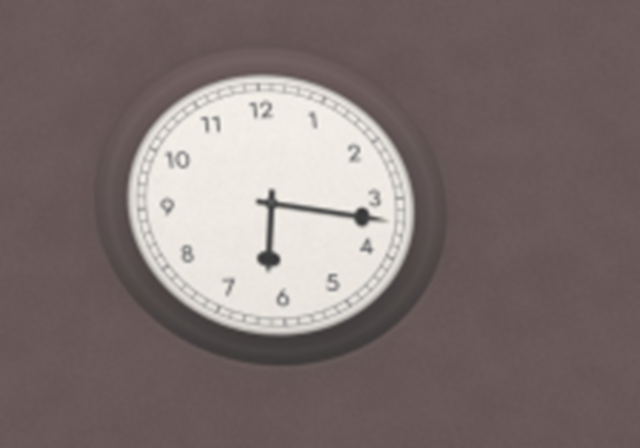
6:17
